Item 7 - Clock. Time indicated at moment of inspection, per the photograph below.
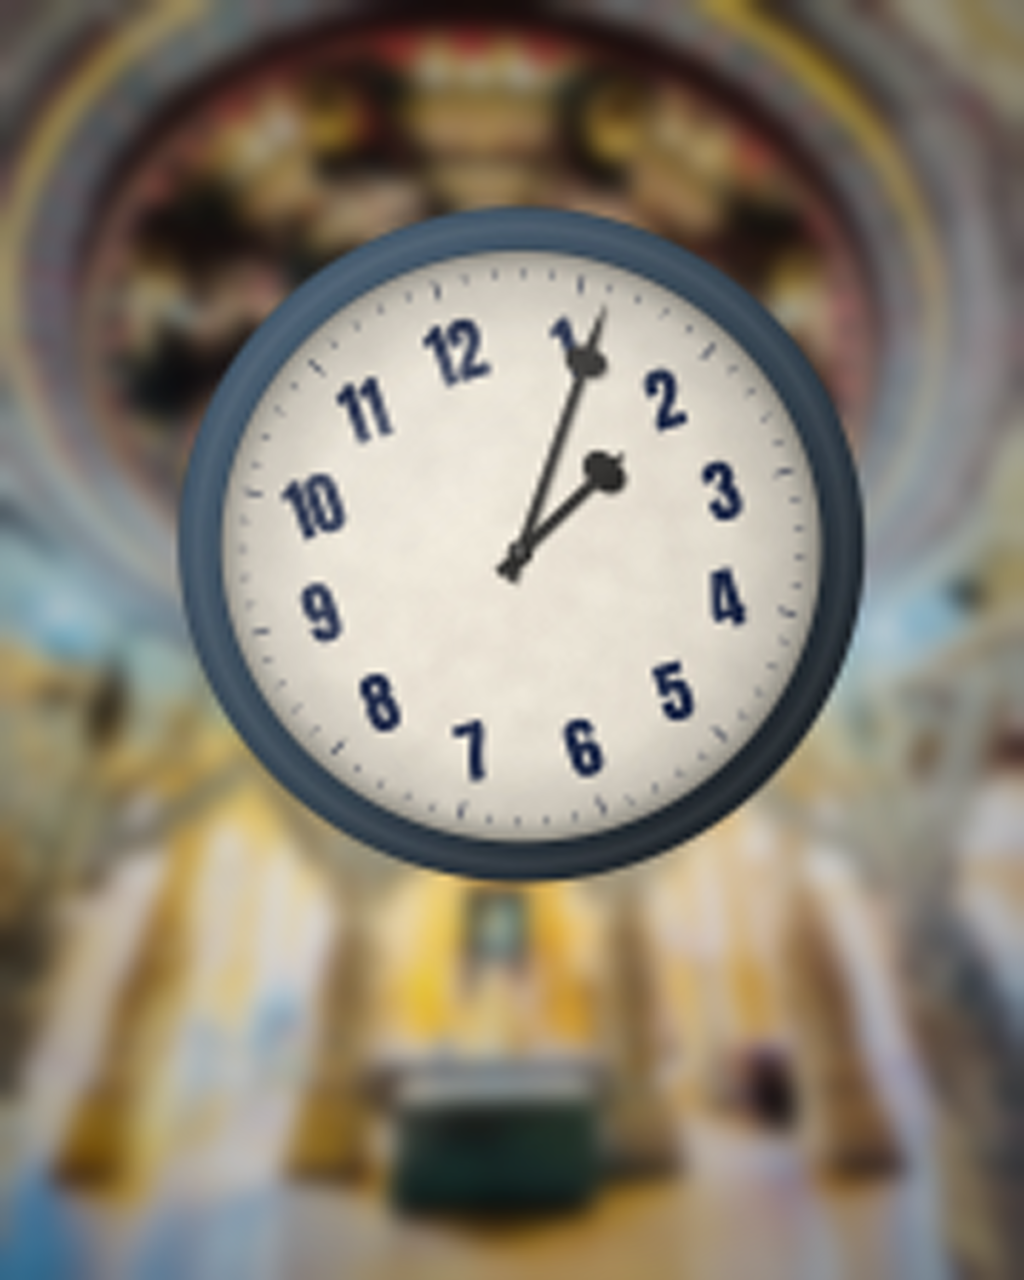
2:06
